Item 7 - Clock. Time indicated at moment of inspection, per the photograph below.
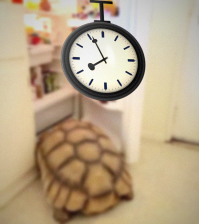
7:56
